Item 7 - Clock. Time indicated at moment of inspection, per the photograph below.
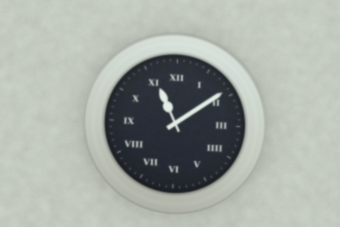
11:09
